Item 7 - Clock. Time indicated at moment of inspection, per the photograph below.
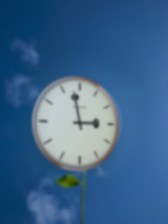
2:58
